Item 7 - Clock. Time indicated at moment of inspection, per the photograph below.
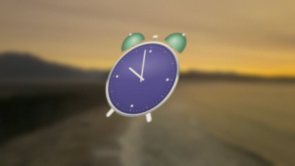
9:58
